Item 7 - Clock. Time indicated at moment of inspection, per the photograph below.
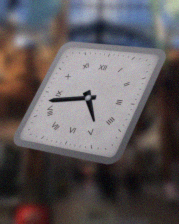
4:43
